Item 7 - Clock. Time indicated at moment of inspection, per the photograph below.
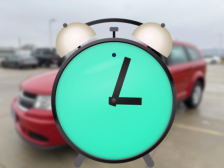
3:03
